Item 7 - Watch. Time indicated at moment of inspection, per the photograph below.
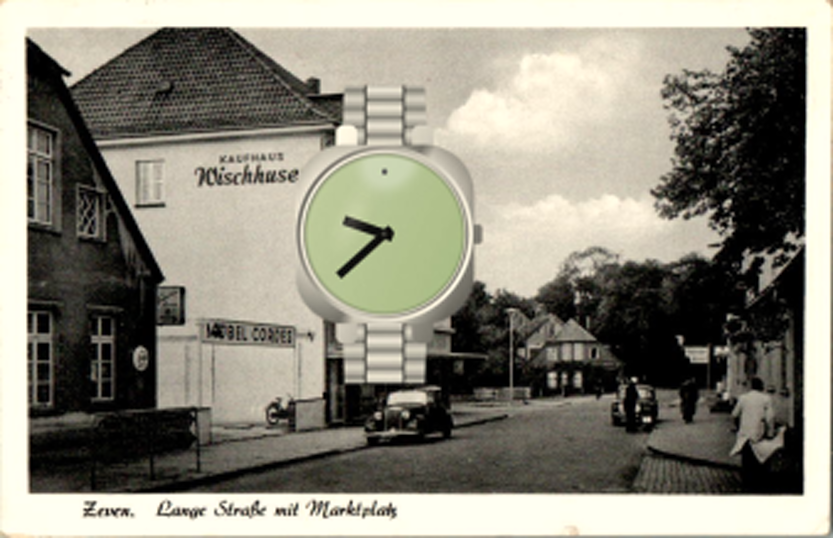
9:38
